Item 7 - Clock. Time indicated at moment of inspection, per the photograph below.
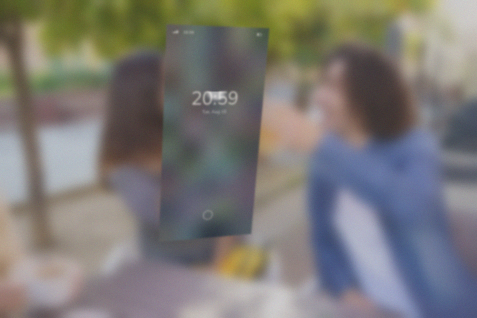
20:59
